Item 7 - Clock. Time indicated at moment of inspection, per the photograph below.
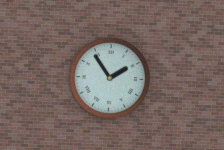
1:54
